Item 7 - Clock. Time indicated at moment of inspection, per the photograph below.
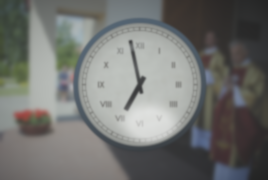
6:58
